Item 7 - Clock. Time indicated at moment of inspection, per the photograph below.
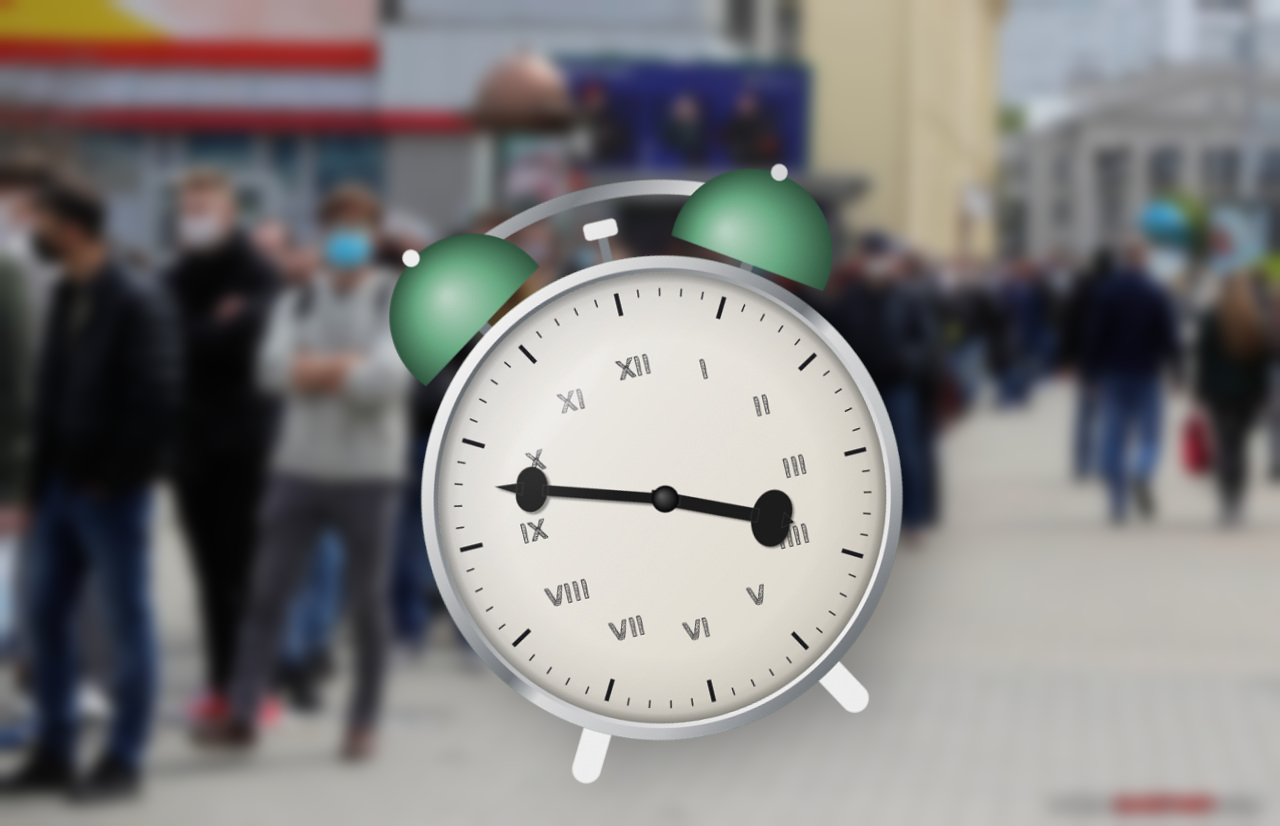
3:48
